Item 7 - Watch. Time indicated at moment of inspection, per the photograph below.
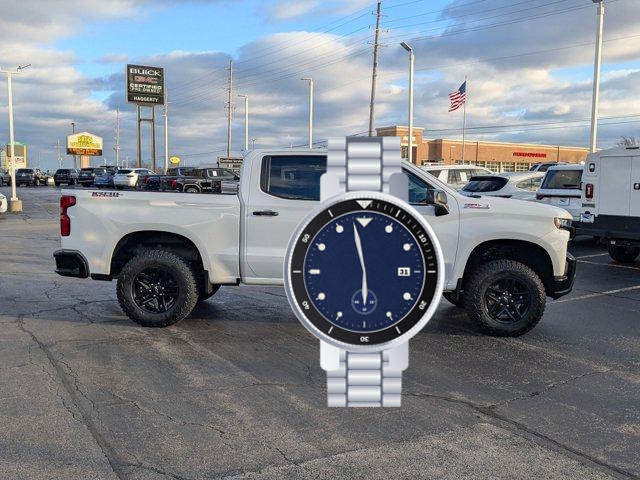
5:58
